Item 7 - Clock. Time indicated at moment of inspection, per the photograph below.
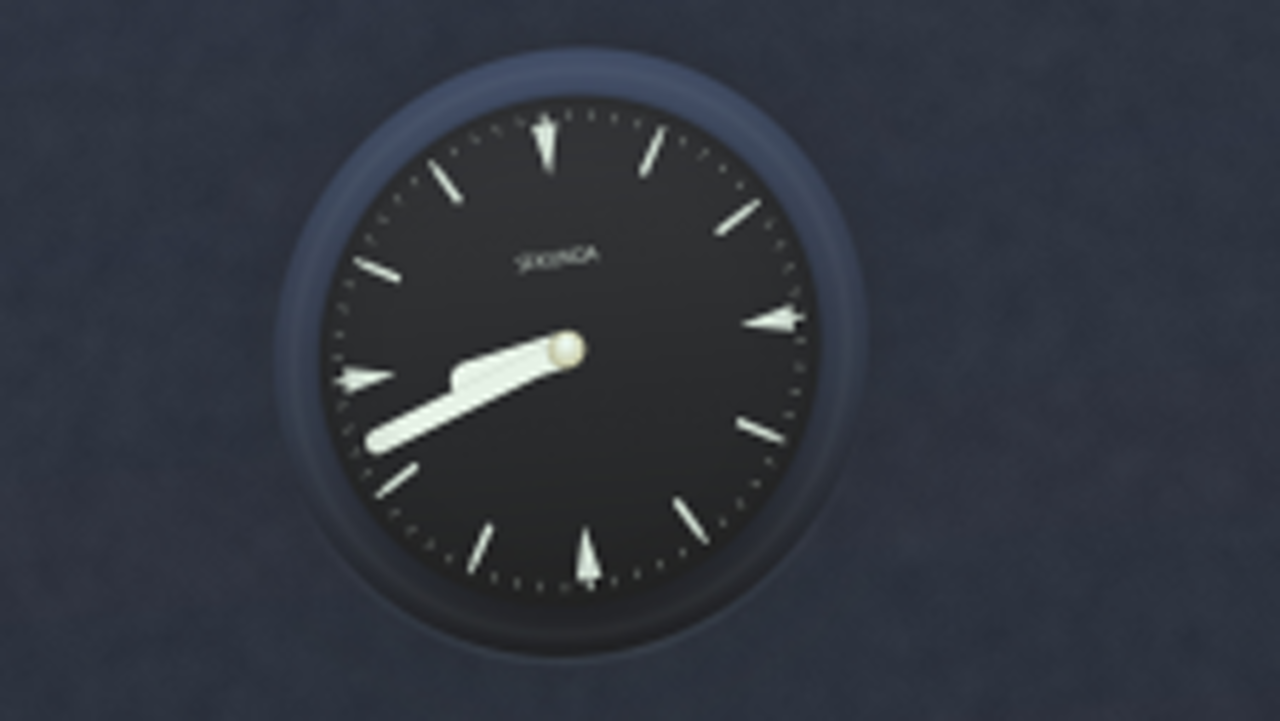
8:42
